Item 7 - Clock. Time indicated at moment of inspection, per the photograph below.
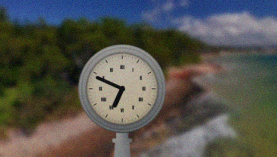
6:49
